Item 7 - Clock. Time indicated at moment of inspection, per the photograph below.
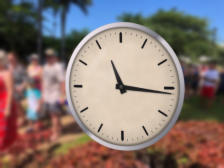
11:16
